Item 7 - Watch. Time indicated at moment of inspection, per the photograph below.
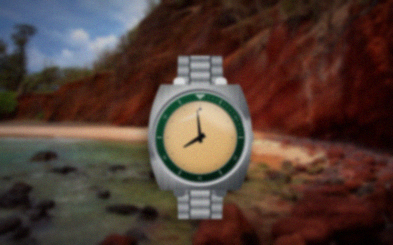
7:59
